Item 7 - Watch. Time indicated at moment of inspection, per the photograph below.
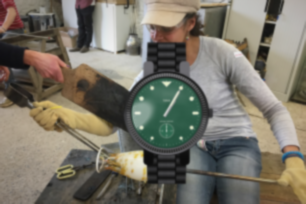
1:05
